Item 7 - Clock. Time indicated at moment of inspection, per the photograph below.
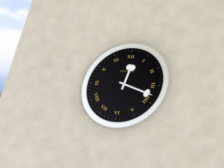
12:18
